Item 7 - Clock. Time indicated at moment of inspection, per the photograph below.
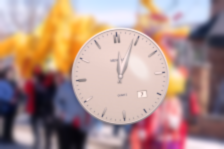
12:04
